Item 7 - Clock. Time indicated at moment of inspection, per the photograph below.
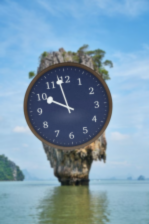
9:58
